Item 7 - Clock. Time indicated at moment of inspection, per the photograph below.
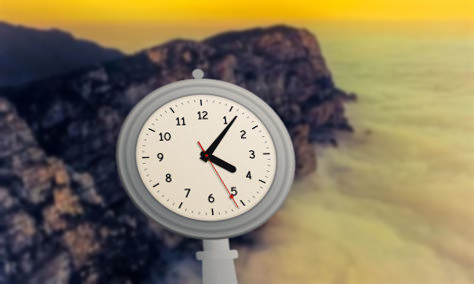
4:06:26
